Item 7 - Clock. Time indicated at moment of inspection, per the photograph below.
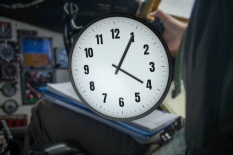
4:05
